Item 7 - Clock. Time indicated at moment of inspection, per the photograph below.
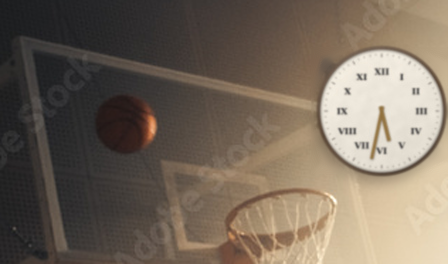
5:32
